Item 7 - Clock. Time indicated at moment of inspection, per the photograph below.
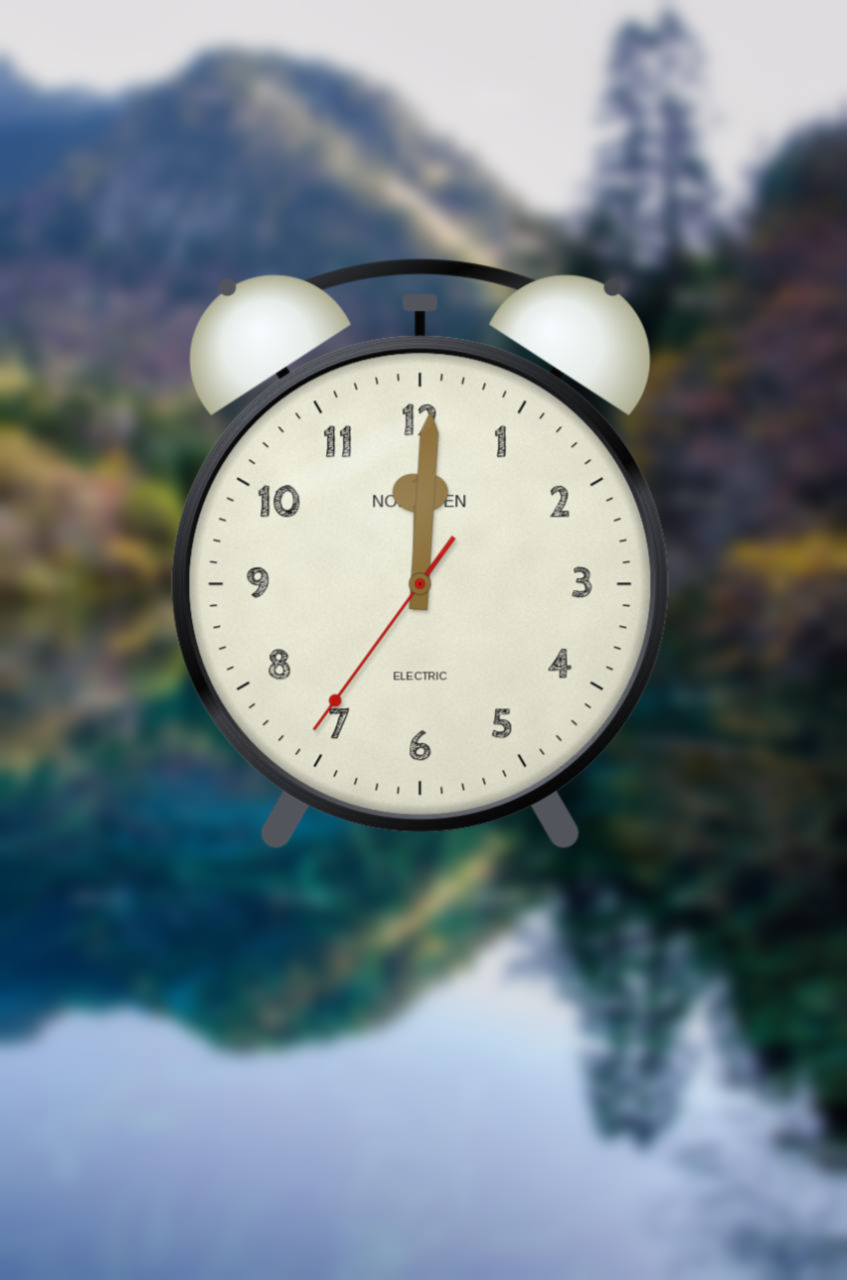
12:00:36
